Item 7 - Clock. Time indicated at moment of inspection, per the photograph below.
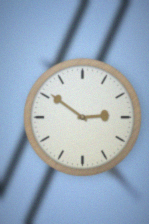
2:51
